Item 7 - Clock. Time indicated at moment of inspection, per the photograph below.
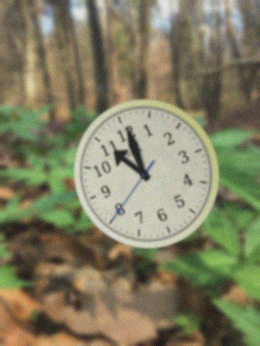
11:00:40
